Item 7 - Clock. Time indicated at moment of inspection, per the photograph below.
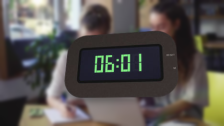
6:01
